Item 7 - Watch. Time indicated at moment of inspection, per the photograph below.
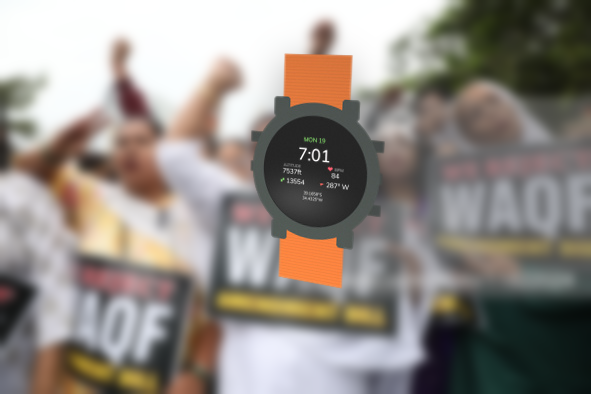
7:01
